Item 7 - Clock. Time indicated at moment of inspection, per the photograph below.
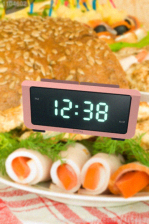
12:38
